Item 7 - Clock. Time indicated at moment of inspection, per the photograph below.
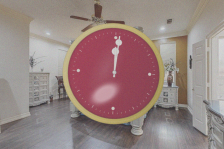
12:01
